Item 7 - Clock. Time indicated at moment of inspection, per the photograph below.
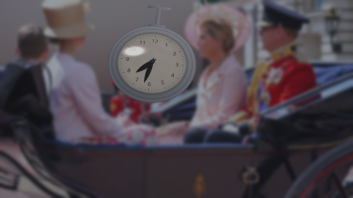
7:32
